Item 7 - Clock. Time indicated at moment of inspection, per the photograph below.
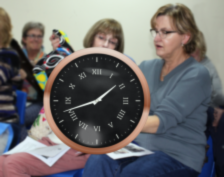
1:42
